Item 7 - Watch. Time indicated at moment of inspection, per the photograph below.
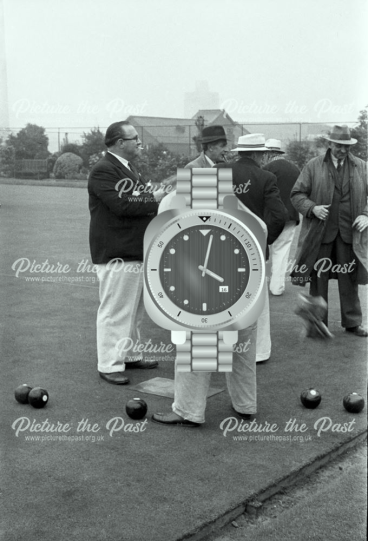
4:02
